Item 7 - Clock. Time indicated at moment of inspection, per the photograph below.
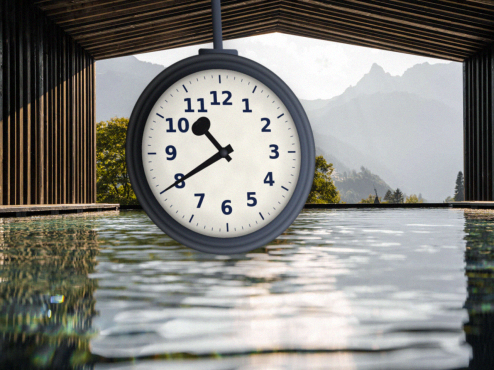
10:40
